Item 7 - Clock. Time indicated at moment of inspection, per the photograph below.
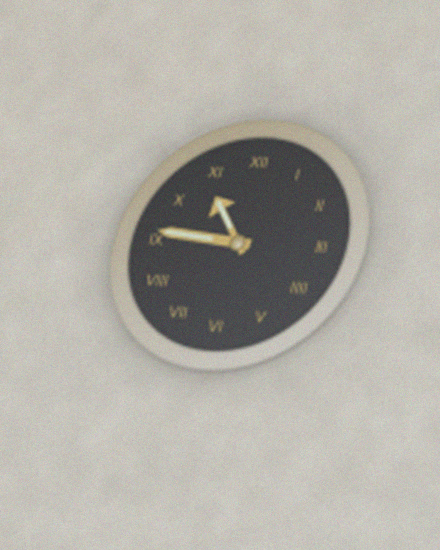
10:46
